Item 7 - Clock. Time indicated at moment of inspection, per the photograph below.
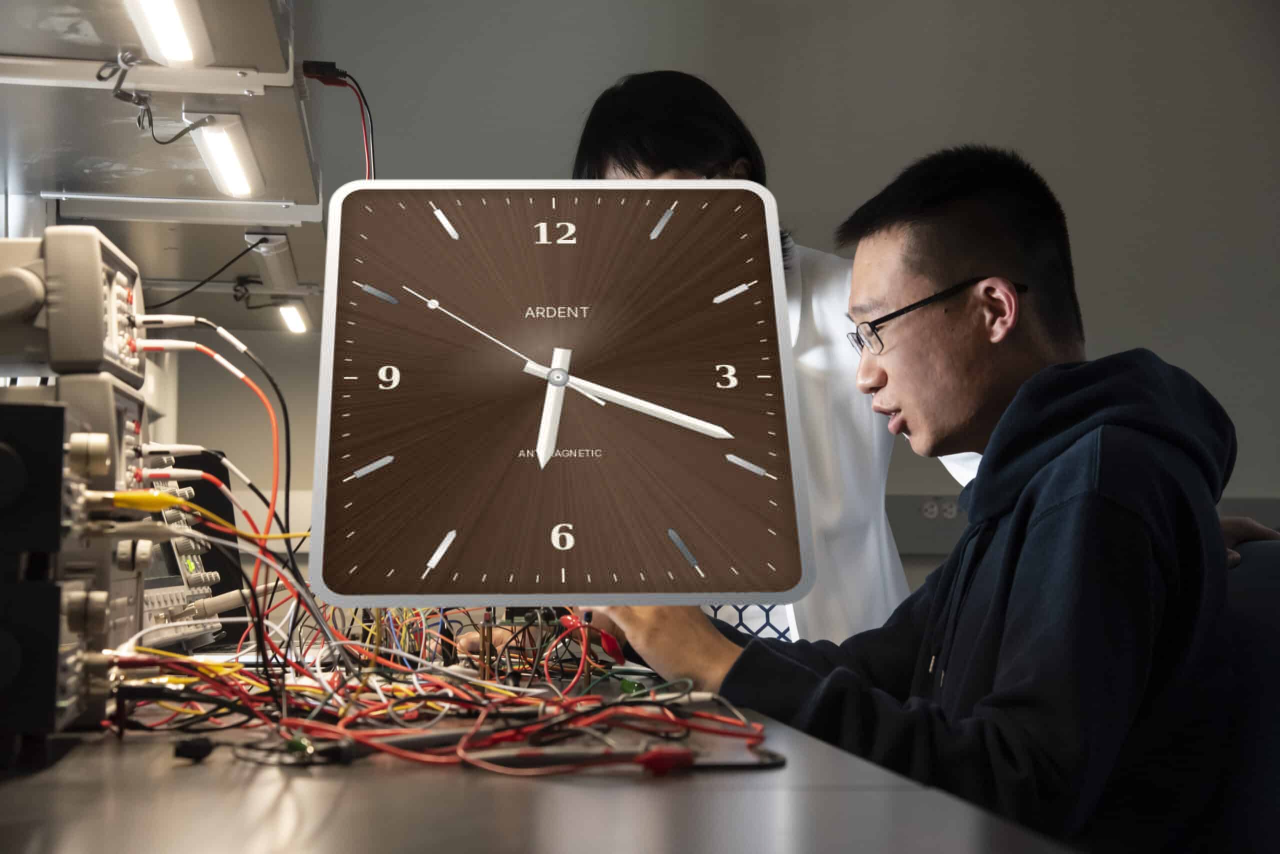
6:18:51
